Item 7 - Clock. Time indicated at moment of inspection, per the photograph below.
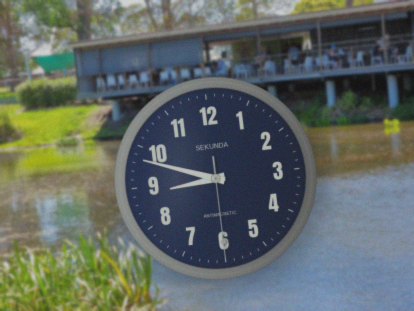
8:48:30
